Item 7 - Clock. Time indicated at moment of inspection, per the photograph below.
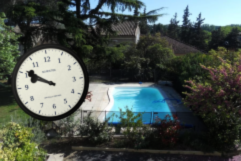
9:51
